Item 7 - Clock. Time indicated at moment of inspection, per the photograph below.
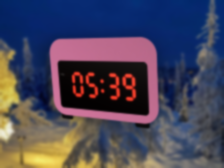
5:39
